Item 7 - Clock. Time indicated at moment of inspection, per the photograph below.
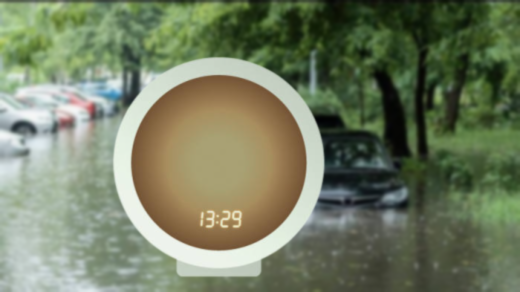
13:29
